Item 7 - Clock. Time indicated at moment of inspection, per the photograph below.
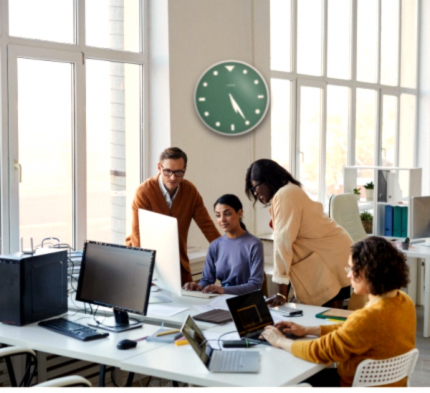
5:25
